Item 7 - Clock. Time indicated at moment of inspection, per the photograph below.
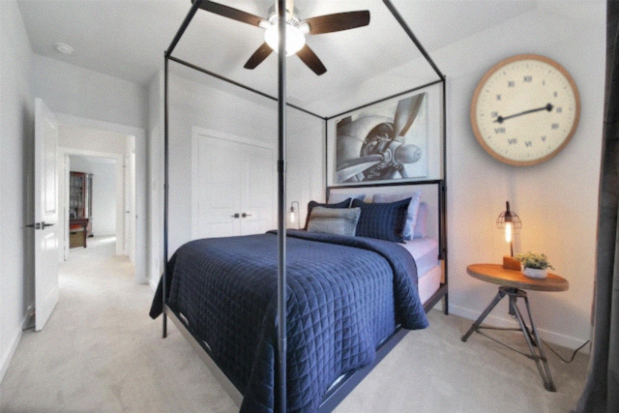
2:43
